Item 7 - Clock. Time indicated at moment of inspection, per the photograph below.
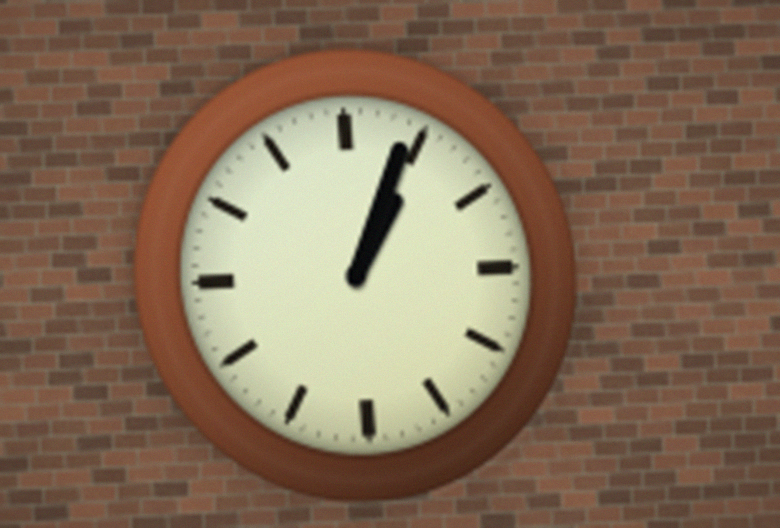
1:04
